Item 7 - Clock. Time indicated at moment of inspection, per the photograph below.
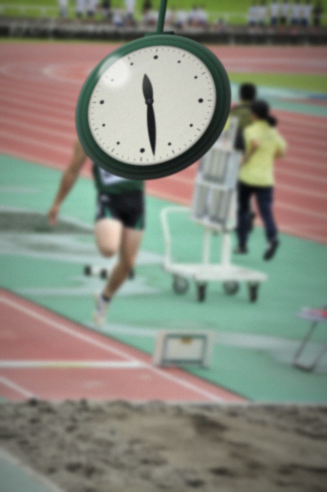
11:28
